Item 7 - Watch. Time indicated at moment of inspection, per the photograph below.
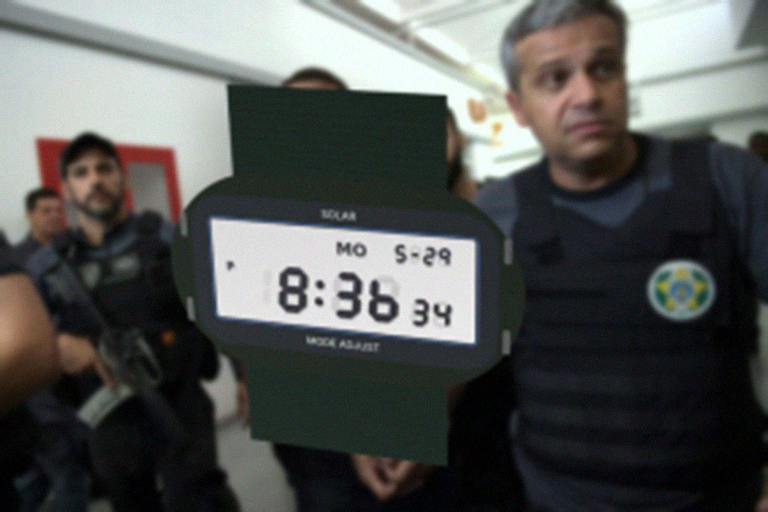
8:36:34
